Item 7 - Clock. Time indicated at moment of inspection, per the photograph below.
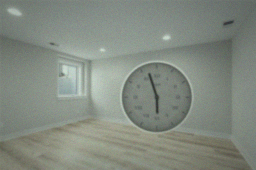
5:57
